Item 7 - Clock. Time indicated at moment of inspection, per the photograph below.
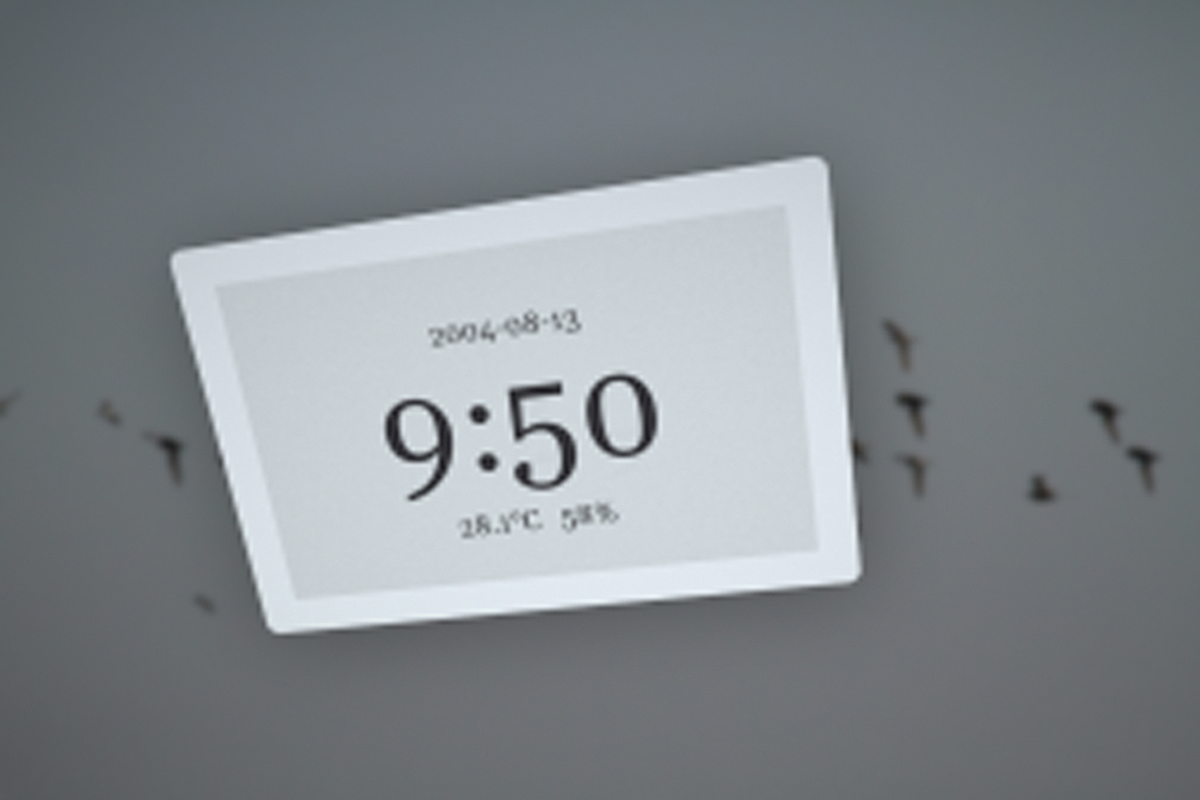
9:50
